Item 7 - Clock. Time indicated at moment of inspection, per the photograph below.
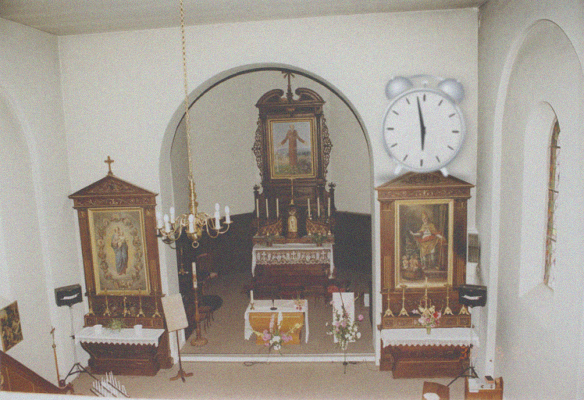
5:58
